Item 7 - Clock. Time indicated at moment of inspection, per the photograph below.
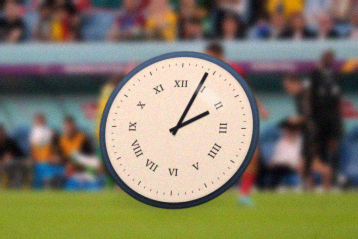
2:04
